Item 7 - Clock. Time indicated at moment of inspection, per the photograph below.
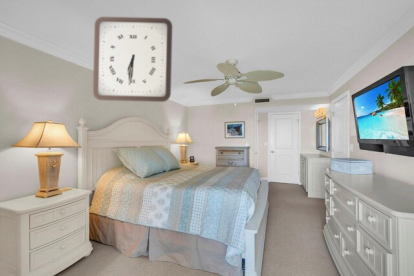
6:31
